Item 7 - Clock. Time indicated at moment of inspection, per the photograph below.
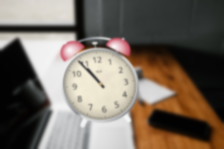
10:54
